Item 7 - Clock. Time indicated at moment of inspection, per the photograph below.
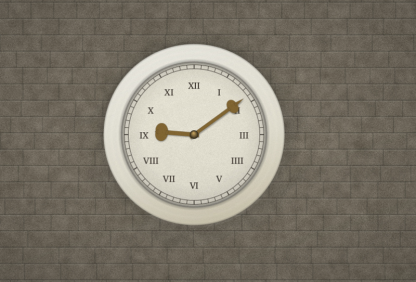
9:09
